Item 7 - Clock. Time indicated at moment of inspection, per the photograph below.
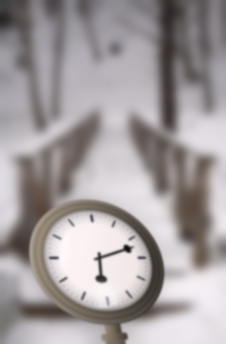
6:12
